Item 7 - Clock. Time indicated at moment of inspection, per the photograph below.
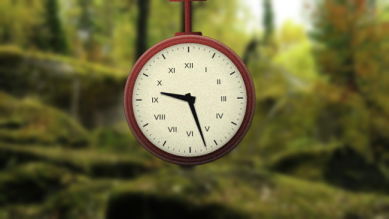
9:27
